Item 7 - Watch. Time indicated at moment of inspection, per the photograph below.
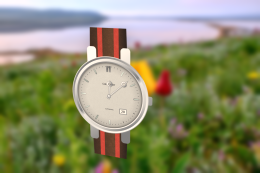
12:08
